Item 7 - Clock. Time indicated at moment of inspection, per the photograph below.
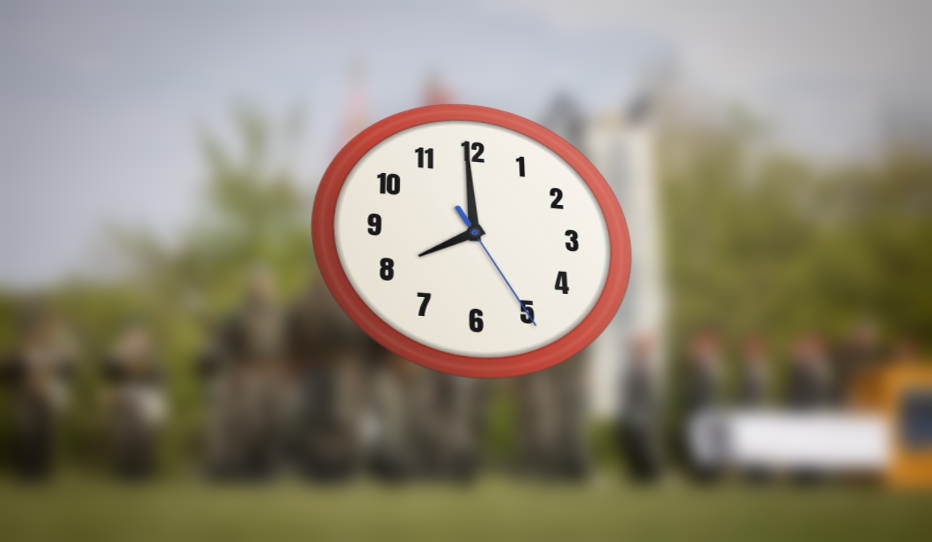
7:59:25
